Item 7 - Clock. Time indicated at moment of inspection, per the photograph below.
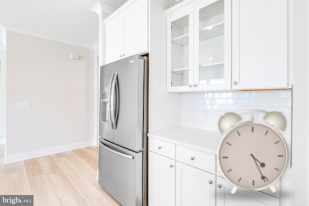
4:26
